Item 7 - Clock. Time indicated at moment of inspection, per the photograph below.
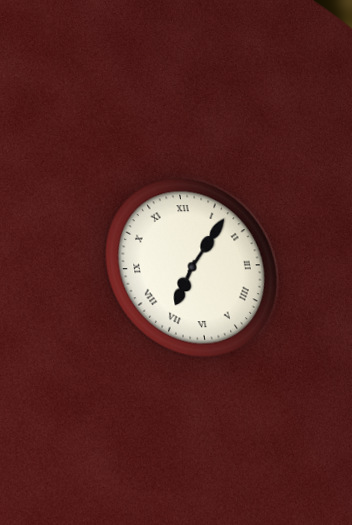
7:07
